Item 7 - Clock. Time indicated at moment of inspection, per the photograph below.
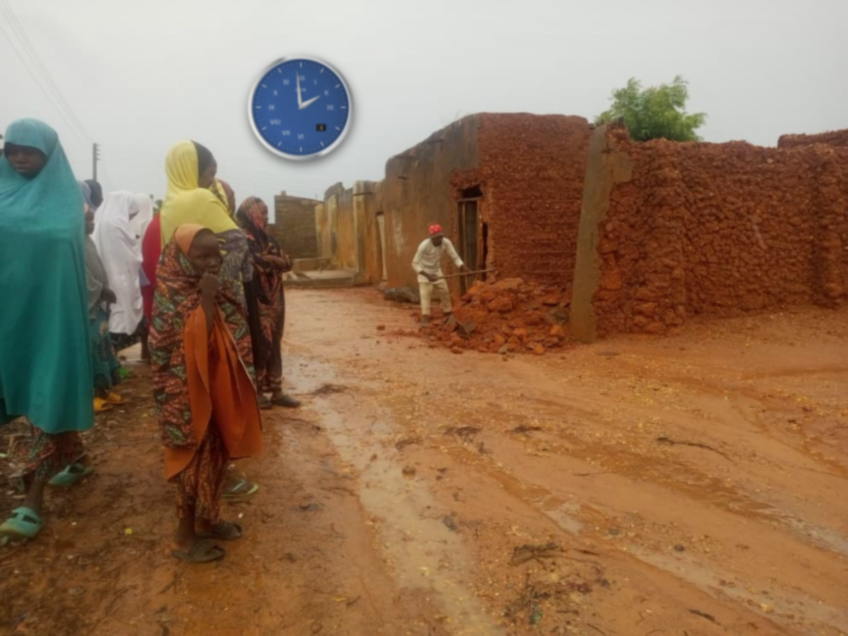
1:59
